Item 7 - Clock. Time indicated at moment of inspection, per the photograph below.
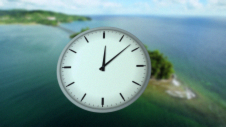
12:08
